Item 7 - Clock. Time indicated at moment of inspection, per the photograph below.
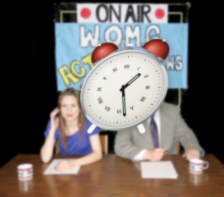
1:28
